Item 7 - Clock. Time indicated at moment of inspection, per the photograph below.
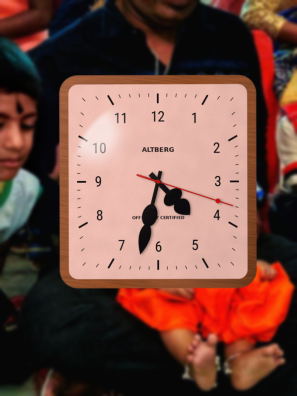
4:32:18
